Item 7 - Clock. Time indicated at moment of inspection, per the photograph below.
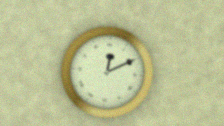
12:10
